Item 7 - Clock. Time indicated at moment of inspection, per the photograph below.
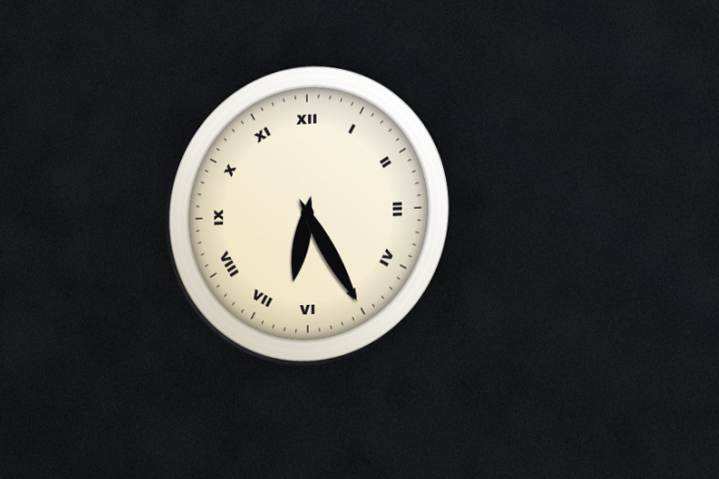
6:25
